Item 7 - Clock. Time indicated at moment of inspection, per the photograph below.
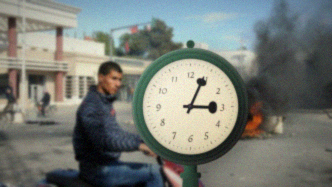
3:04
